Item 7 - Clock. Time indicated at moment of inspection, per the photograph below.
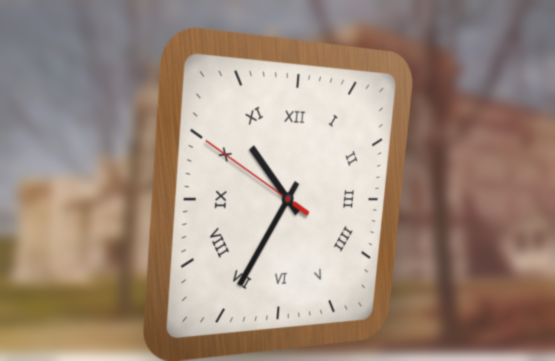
10:34:50
